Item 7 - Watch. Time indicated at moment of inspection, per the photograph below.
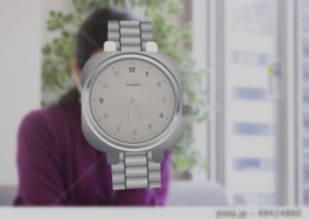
6:26
